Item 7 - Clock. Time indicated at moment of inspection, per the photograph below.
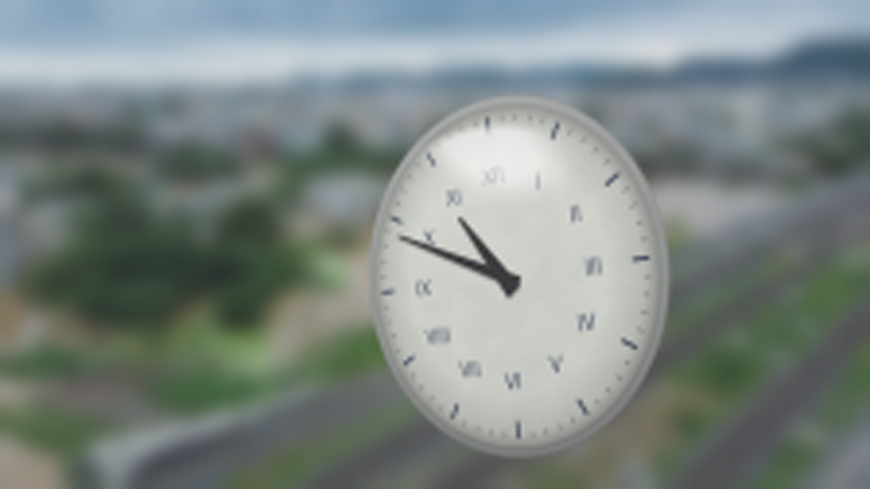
10:49
